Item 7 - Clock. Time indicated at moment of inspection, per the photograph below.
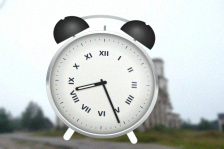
8:26
